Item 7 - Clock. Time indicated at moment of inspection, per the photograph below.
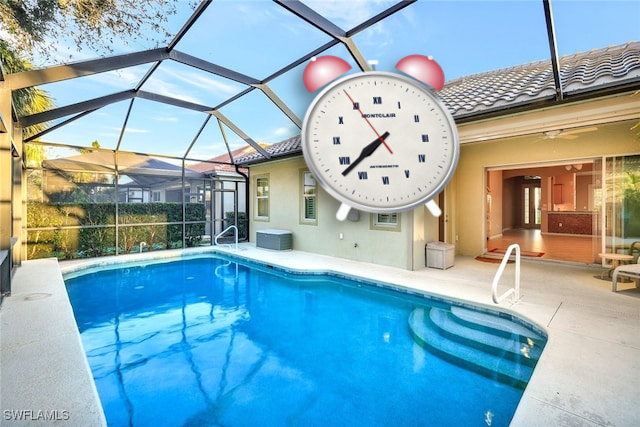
7:37:55
